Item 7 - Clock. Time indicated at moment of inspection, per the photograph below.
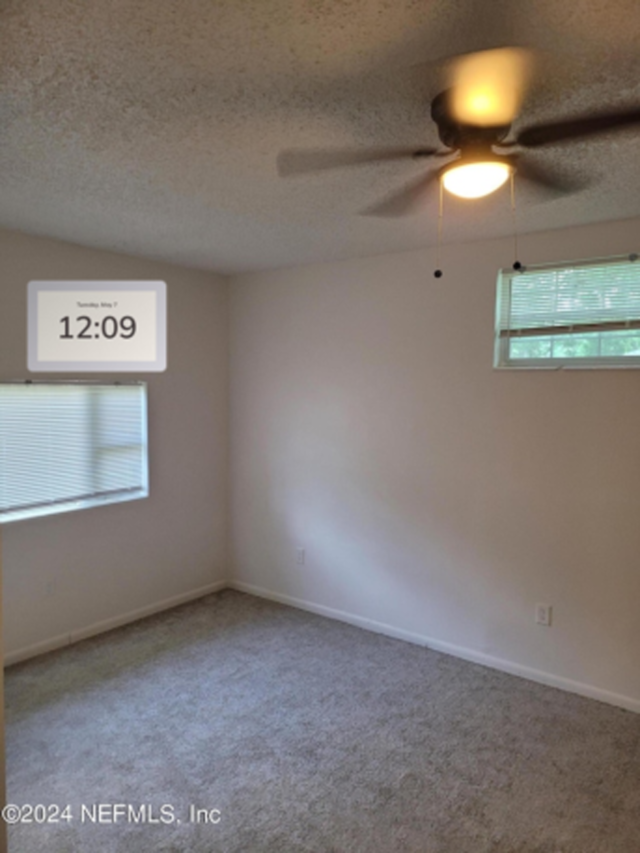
12:09
